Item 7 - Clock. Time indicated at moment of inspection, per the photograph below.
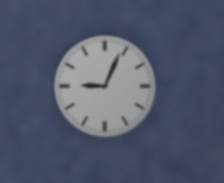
9:04
